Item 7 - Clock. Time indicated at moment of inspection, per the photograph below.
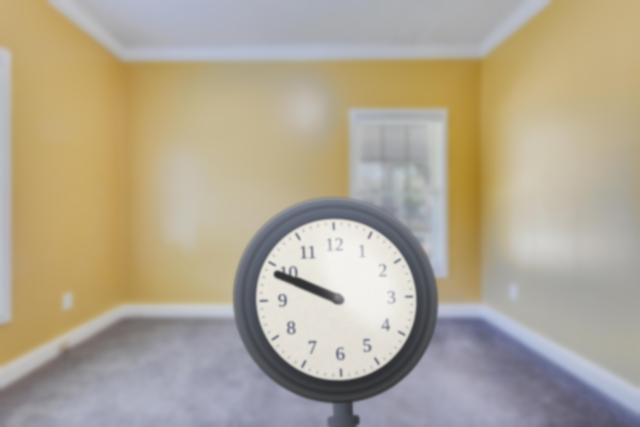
9:49
